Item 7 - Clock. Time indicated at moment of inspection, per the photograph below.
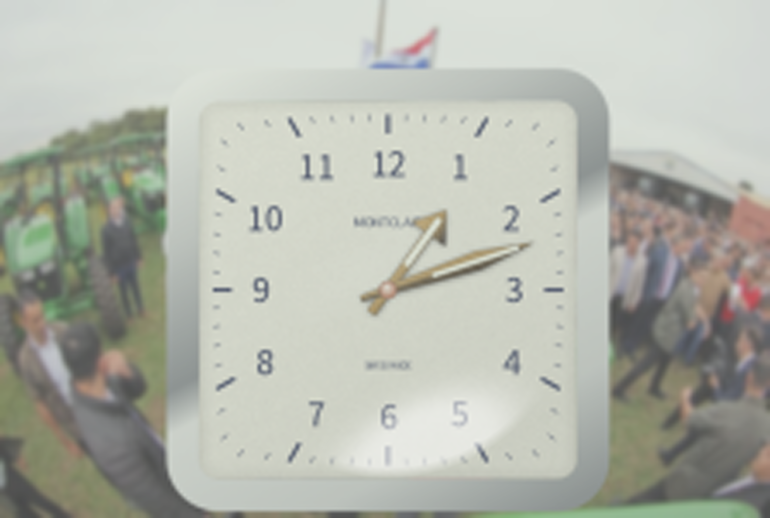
1:12
